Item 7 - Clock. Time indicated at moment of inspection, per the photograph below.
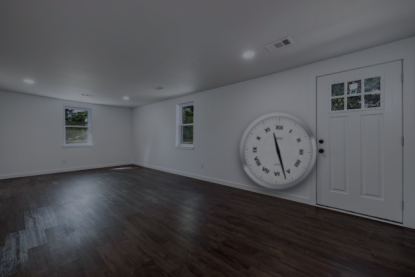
11:27
